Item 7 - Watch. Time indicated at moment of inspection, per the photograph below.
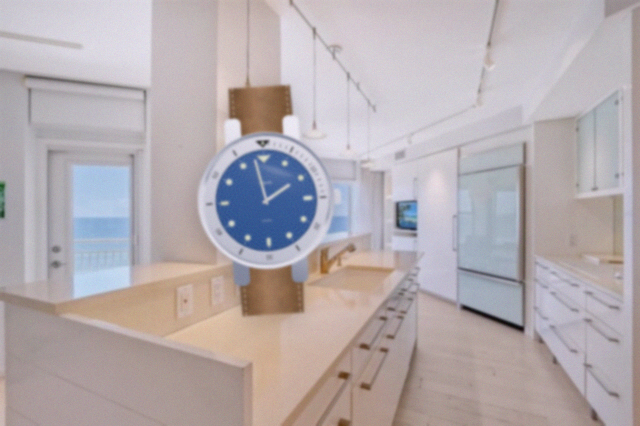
1:58
